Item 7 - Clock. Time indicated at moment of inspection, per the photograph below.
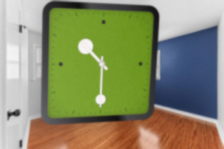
10:30
